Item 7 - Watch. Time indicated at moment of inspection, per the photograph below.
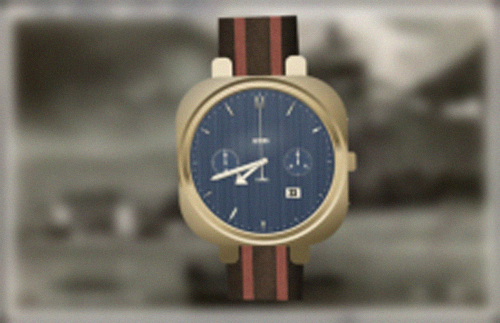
7:42
